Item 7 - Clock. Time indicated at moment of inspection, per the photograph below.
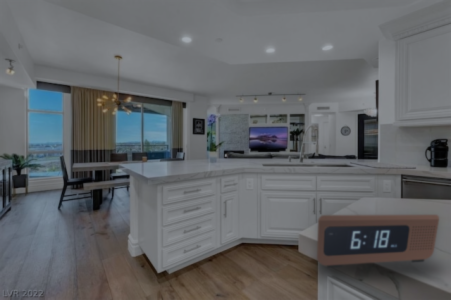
6:18
